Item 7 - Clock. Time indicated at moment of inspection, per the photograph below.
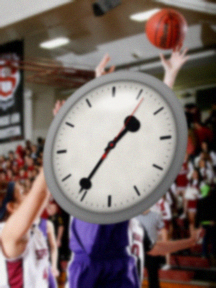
1:36:06
